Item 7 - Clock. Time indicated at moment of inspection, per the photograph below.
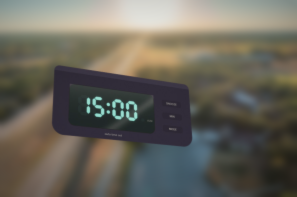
15:00
